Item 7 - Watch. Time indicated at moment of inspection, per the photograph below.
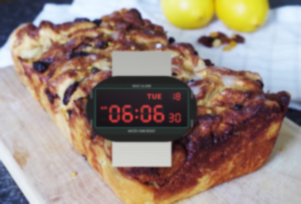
6:06
